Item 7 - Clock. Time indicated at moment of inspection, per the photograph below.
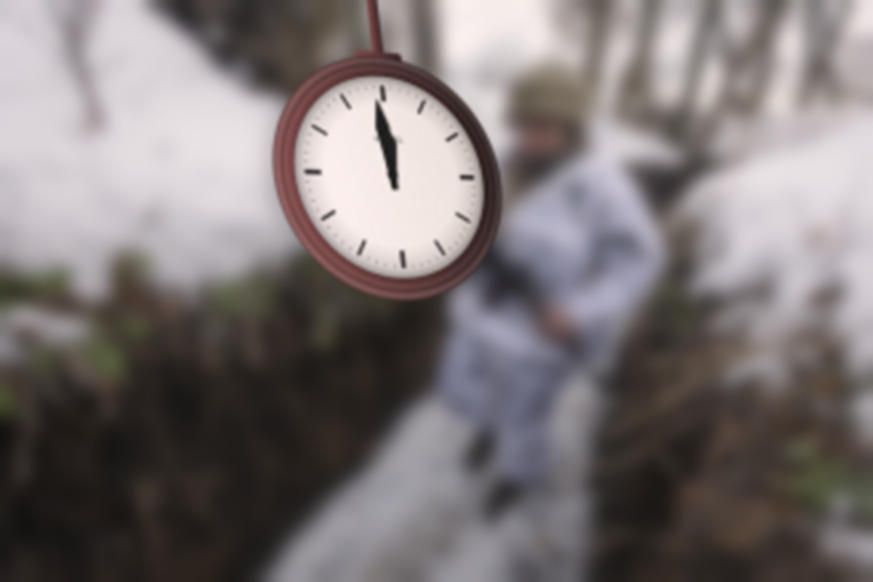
11:59
